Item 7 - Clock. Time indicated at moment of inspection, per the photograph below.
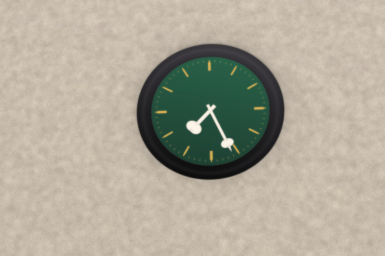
7:26
